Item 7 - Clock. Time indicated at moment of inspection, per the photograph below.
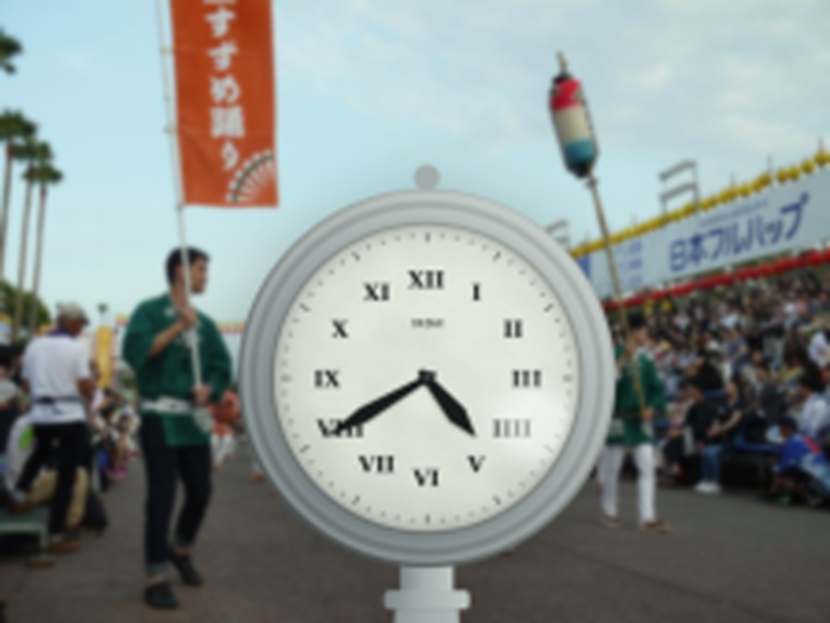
4:40
